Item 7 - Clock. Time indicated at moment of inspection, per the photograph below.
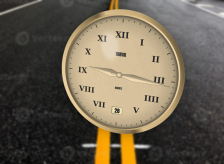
9:16
